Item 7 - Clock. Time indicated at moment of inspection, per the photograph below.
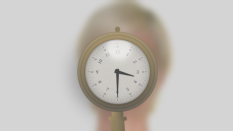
3:30
